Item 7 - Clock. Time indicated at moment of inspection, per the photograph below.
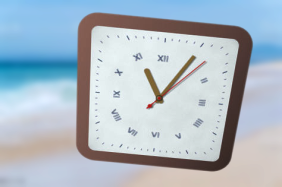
11:05:07
